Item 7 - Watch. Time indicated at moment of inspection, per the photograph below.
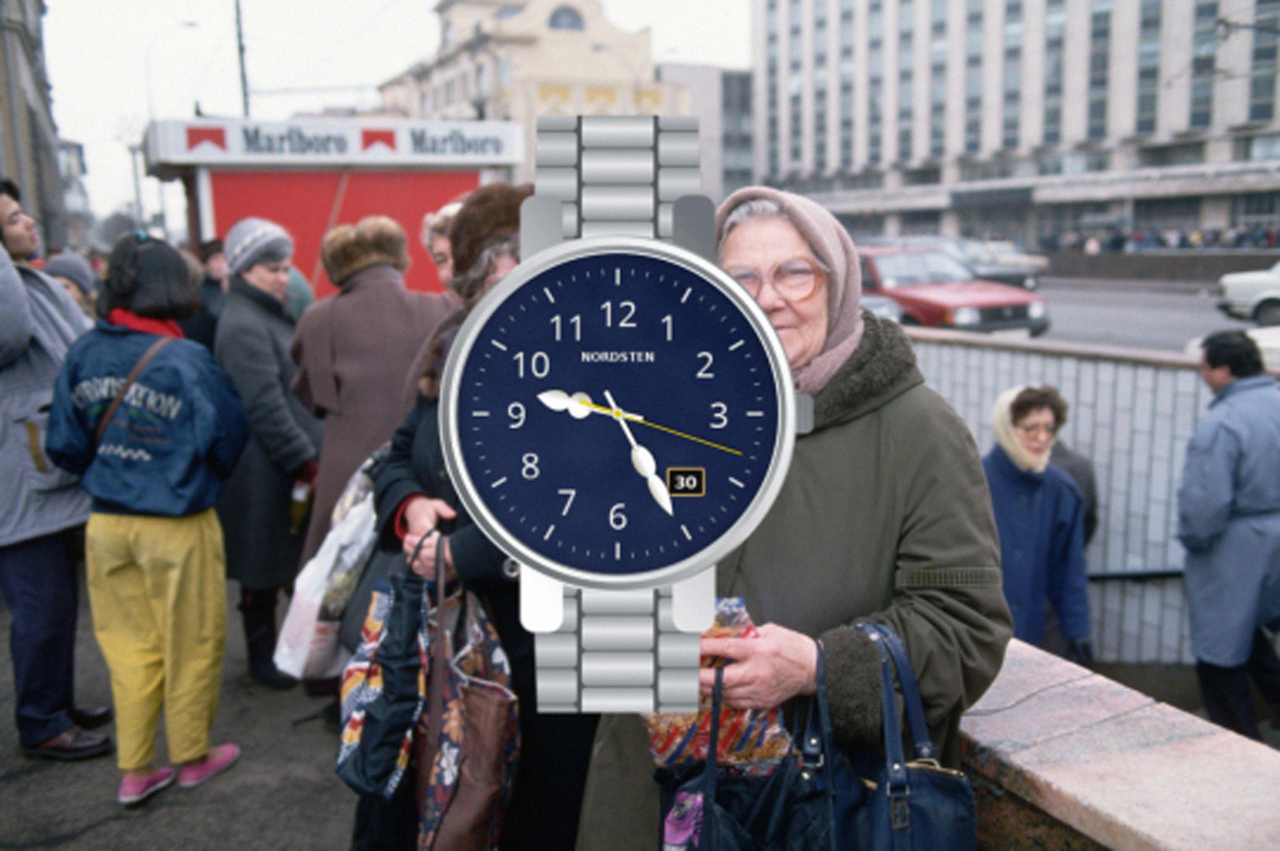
9:25:18
